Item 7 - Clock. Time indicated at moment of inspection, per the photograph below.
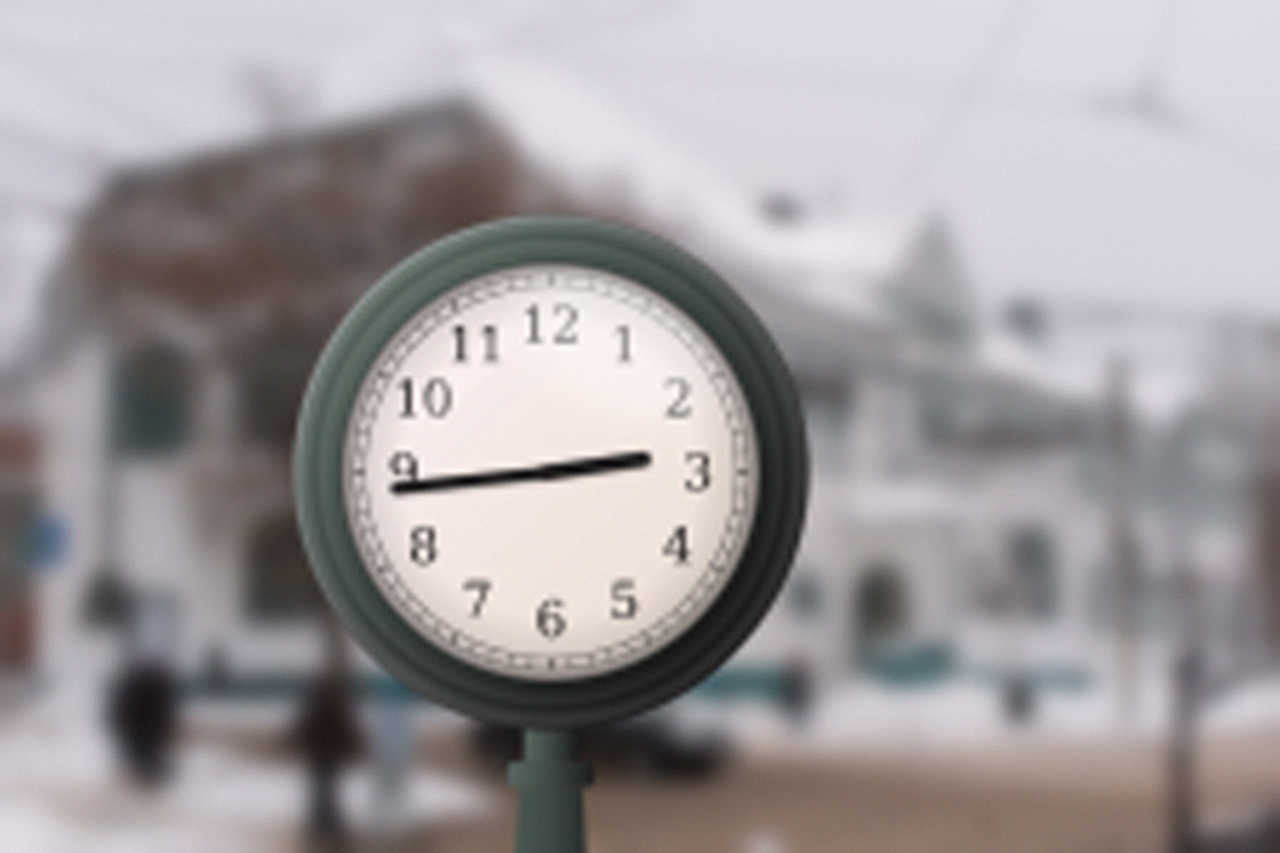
2:44
